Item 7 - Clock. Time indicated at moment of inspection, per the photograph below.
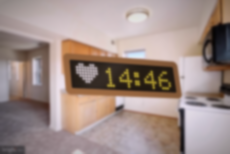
14:46
